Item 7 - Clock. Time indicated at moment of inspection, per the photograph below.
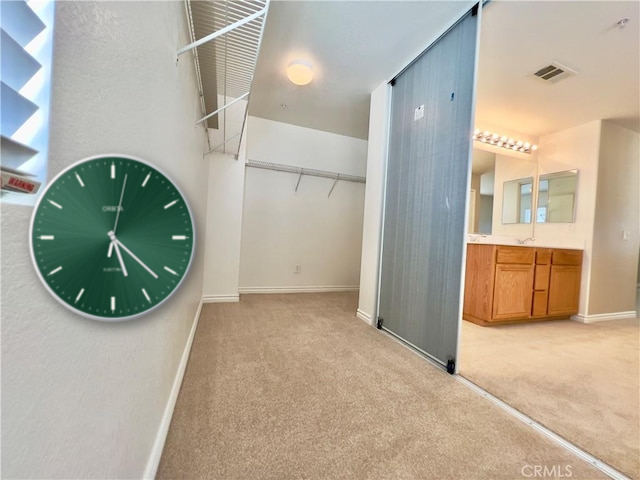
5:22:02
